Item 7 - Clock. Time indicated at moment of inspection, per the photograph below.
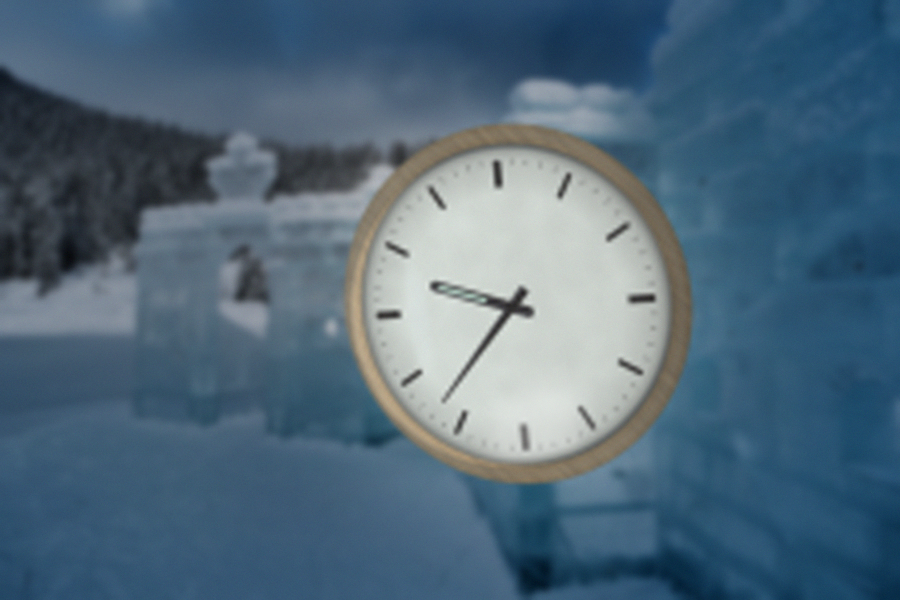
9:37
